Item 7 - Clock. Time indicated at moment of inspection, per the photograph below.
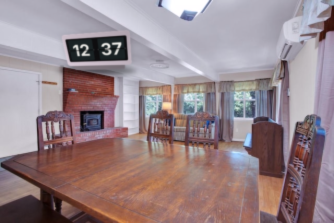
12:37
